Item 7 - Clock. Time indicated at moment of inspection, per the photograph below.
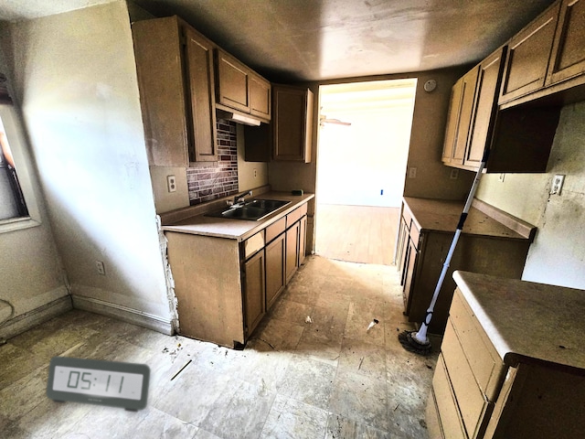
5:11
